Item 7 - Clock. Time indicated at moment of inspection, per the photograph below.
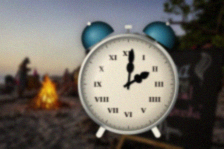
2:01
